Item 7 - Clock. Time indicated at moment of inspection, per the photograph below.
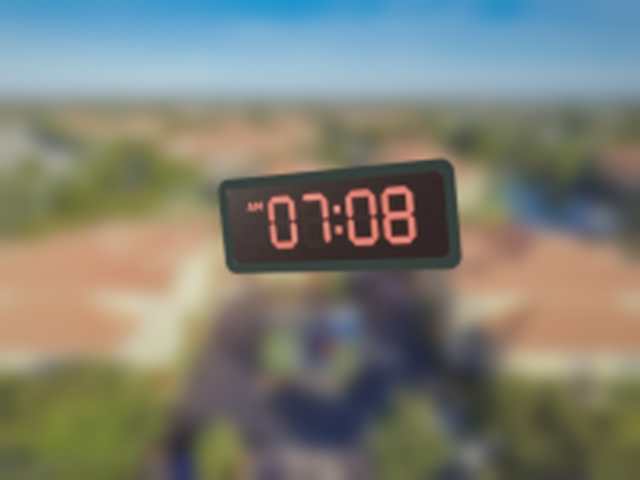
7:08
